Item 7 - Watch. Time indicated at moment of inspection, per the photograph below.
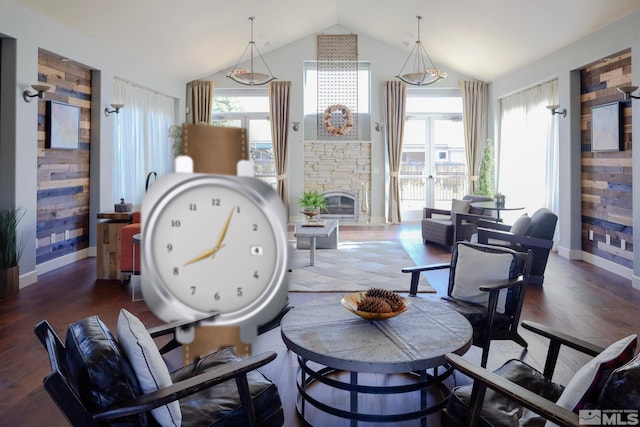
8:04
